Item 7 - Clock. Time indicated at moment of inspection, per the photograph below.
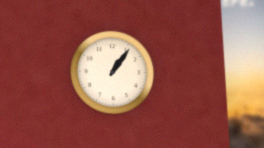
1:06
